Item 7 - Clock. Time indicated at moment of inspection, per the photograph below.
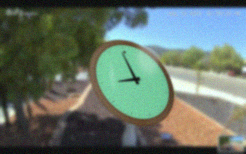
8:59
